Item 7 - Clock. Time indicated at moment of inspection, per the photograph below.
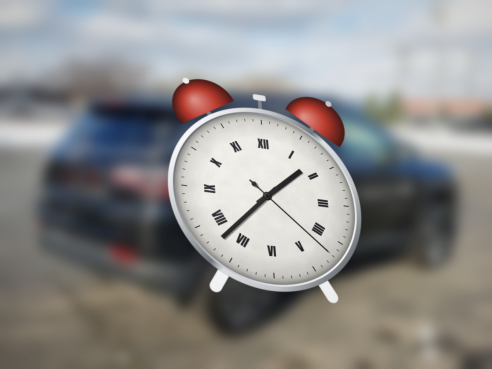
1:37:22
